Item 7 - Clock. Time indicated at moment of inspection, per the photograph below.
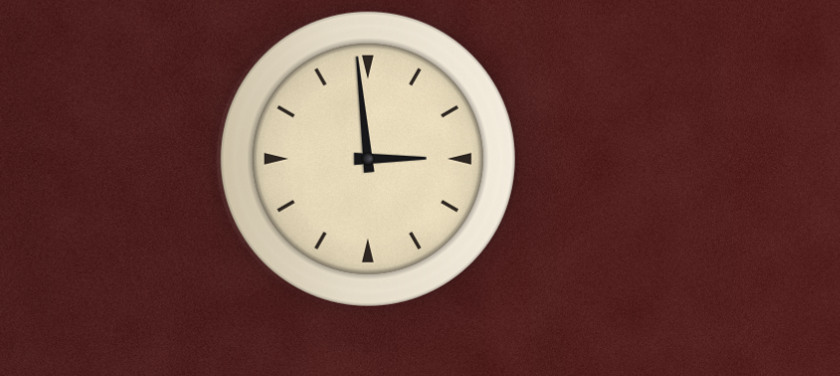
2:59
